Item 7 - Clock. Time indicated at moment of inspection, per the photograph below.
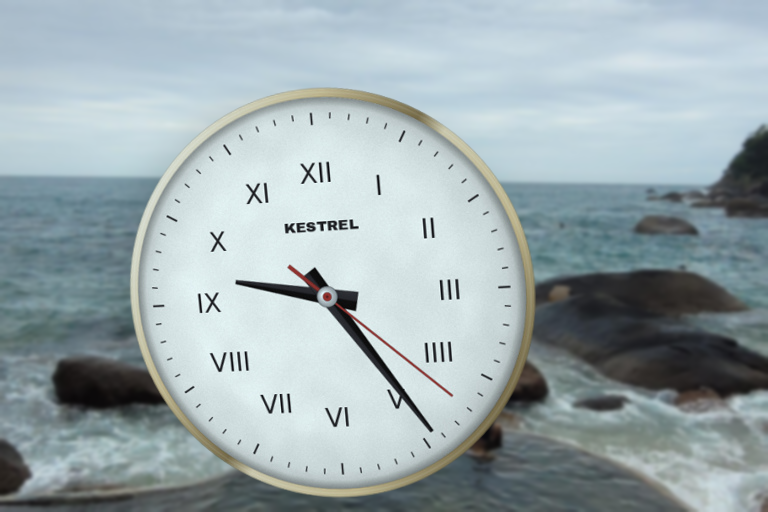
9:24:22
